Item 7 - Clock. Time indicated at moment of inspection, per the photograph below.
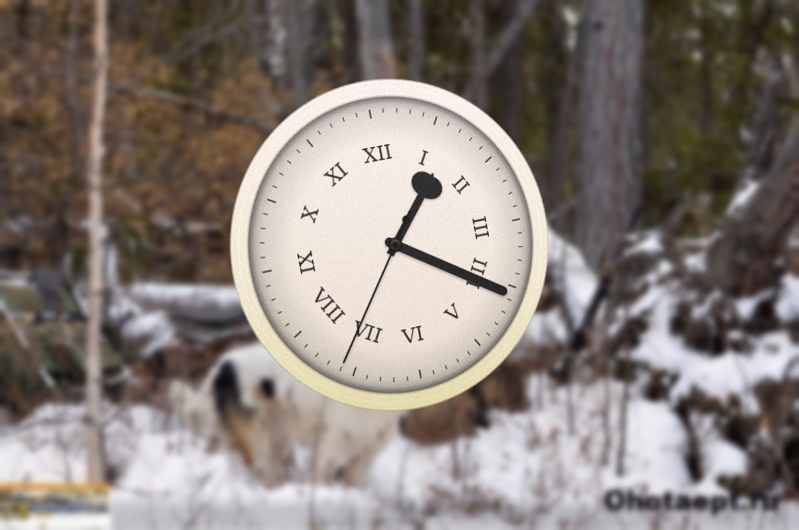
1:20:36
